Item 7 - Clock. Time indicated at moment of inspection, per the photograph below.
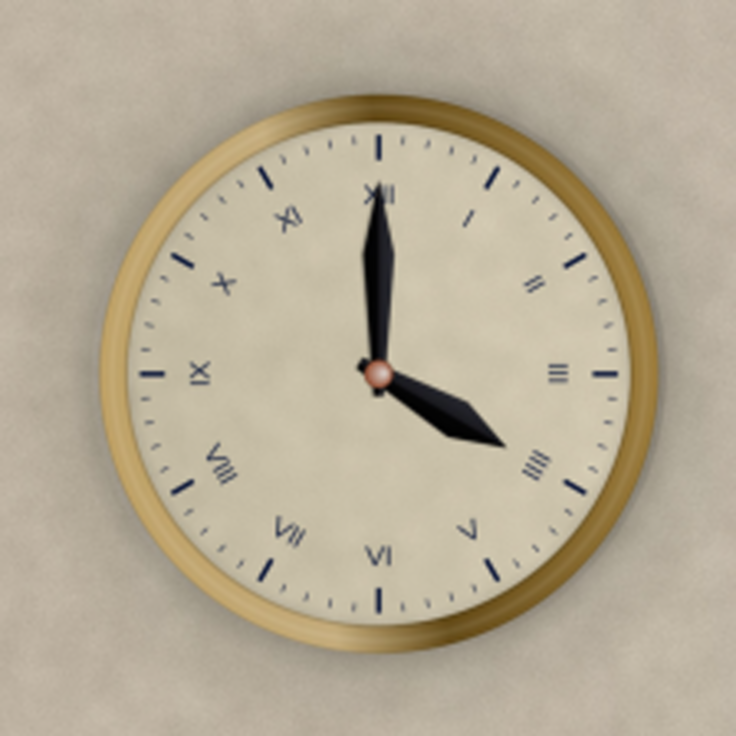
4:00
